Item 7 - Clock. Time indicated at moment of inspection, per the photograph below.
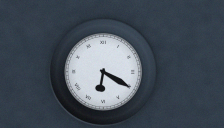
6:20
